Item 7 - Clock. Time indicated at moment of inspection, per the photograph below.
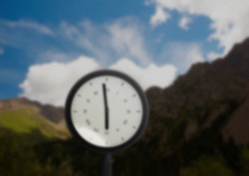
5:59
